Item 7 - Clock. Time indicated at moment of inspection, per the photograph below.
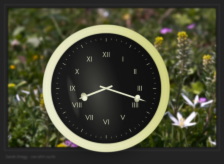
8:18
